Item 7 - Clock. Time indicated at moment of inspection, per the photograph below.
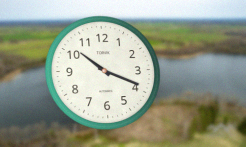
10:19
